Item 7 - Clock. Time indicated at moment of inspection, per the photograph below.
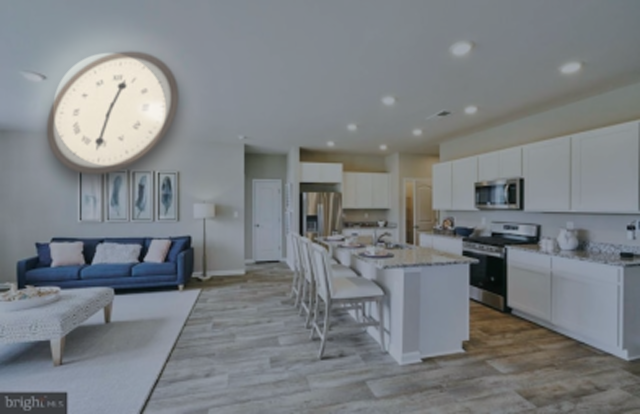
12:31
